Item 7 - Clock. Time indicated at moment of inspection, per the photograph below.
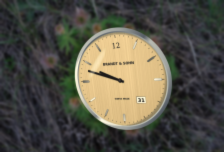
9:48
